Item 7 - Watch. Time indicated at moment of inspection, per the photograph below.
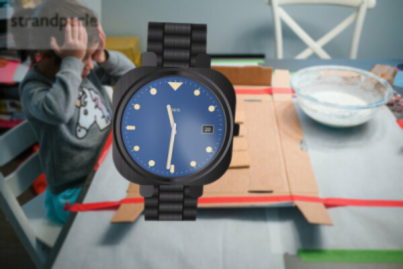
11:31
